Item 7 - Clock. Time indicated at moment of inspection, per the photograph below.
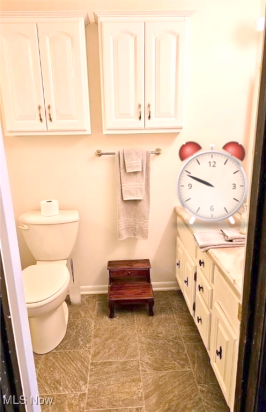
9:49
